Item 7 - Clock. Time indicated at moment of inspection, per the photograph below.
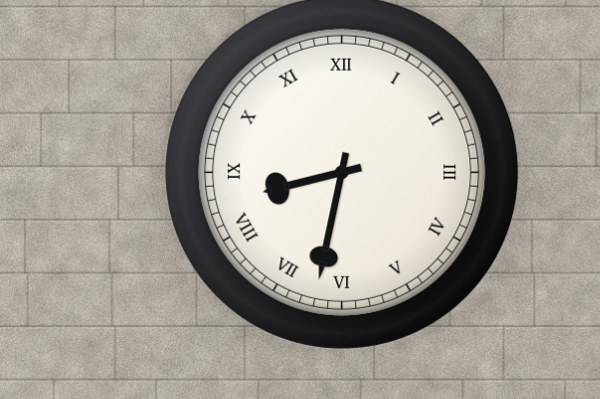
8:32
